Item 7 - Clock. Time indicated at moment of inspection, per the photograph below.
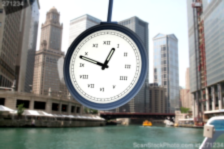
12:48
